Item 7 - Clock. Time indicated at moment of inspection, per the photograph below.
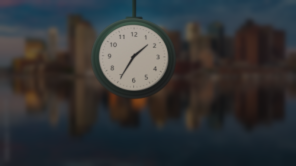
1:35
